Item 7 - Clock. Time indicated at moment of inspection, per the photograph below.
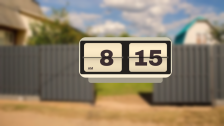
8:15
